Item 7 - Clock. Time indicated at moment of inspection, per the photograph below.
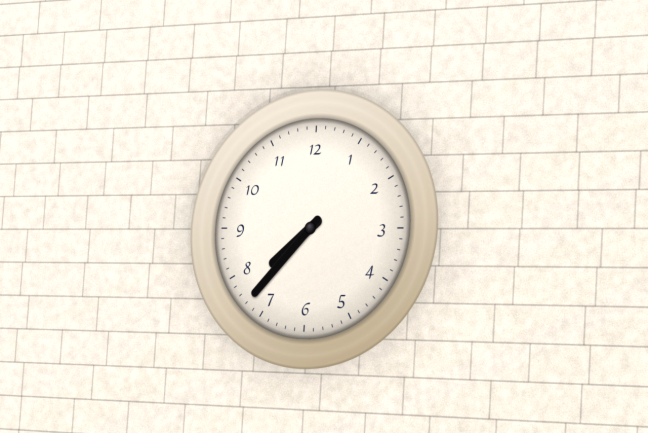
7:37
